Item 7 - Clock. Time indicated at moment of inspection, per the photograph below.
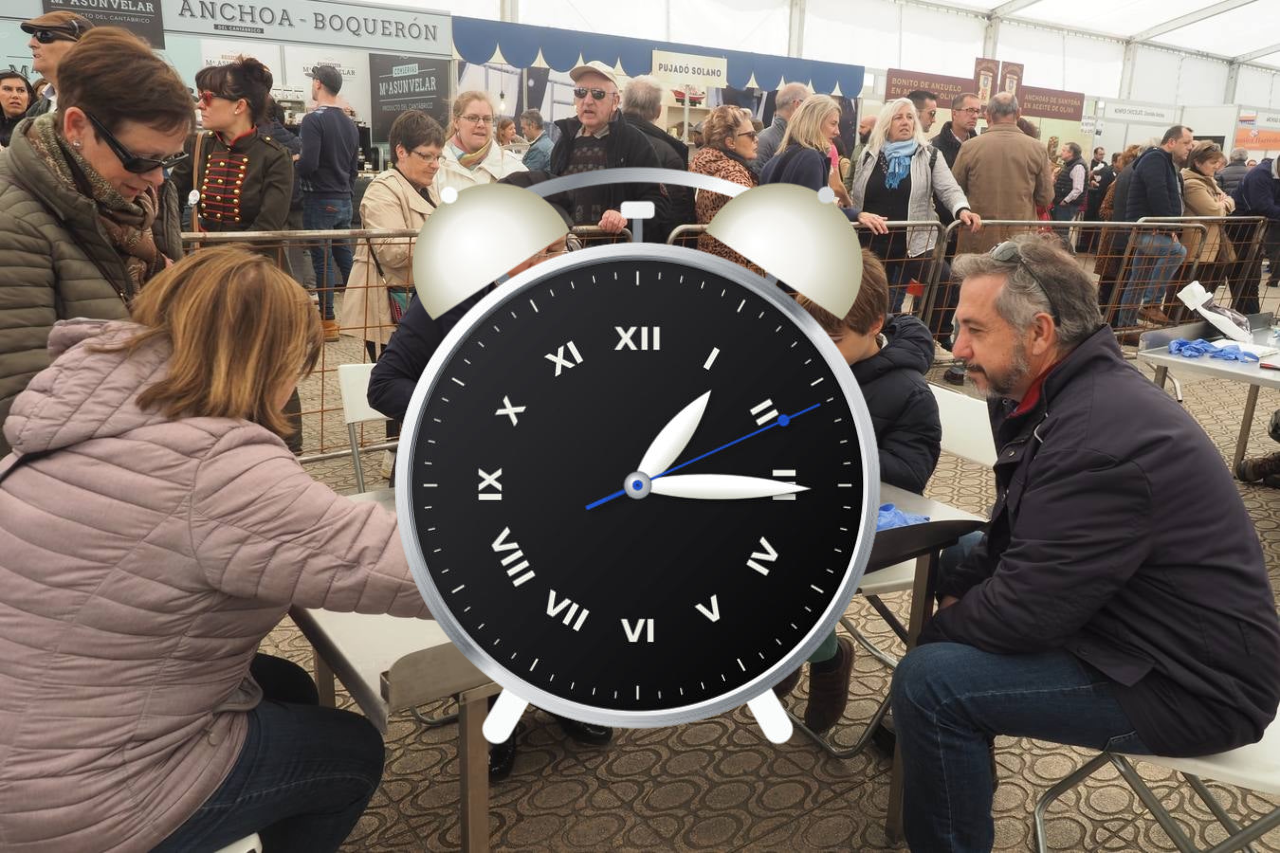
1:15:11
